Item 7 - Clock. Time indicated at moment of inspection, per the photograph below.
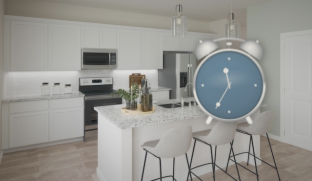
11:35
